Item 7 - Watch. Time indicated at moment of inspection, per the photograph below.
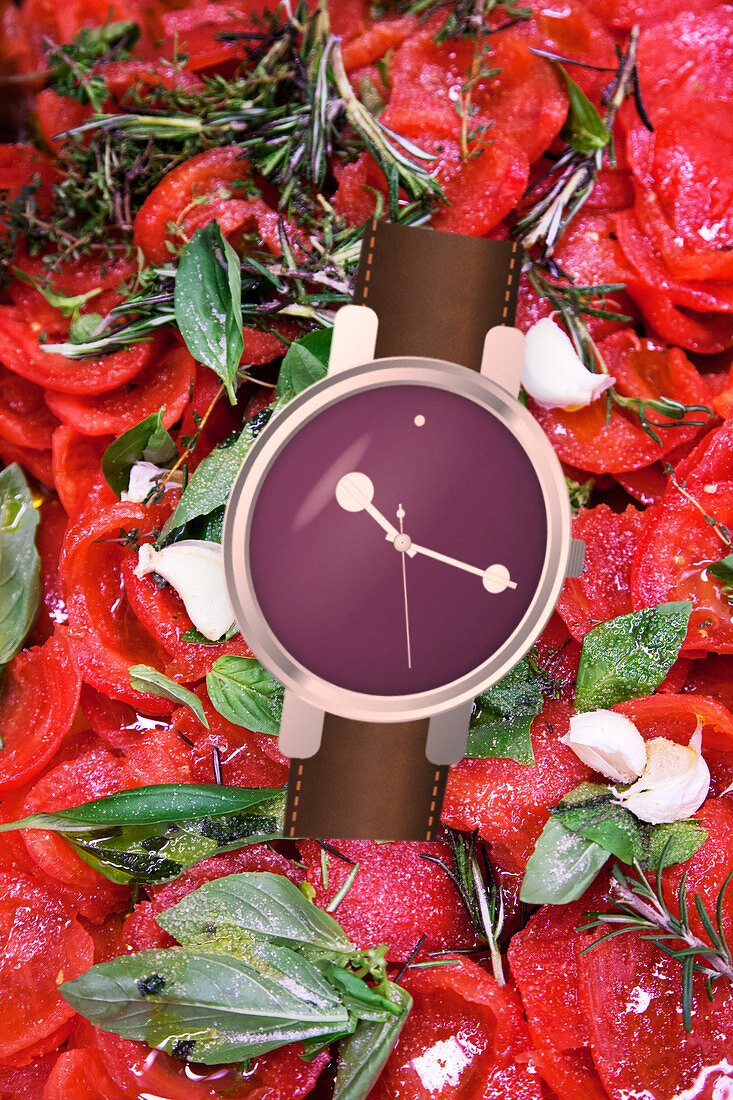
10:17:28
